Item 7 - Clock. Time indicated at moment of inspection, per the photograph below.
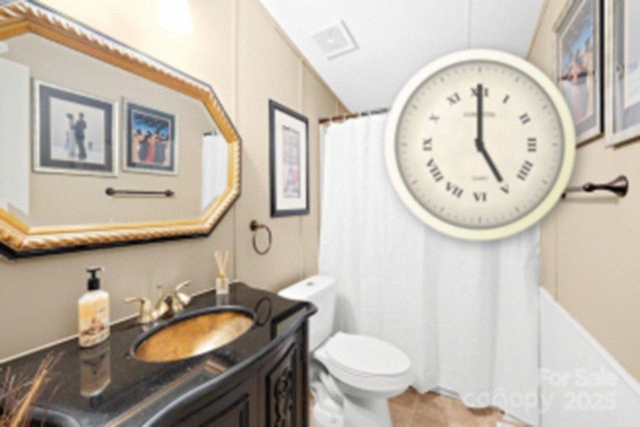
5:00
